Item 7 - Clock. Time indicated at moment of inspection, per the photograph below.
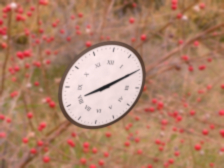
8:10
